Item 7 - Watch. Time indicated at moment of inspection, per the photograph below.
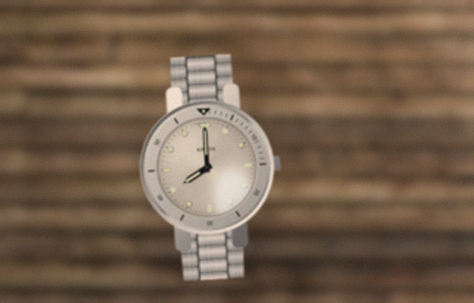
8:00
